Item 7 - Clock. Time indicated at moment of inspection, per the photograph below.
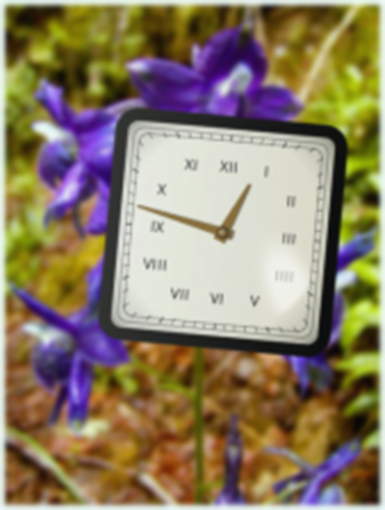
12:47
